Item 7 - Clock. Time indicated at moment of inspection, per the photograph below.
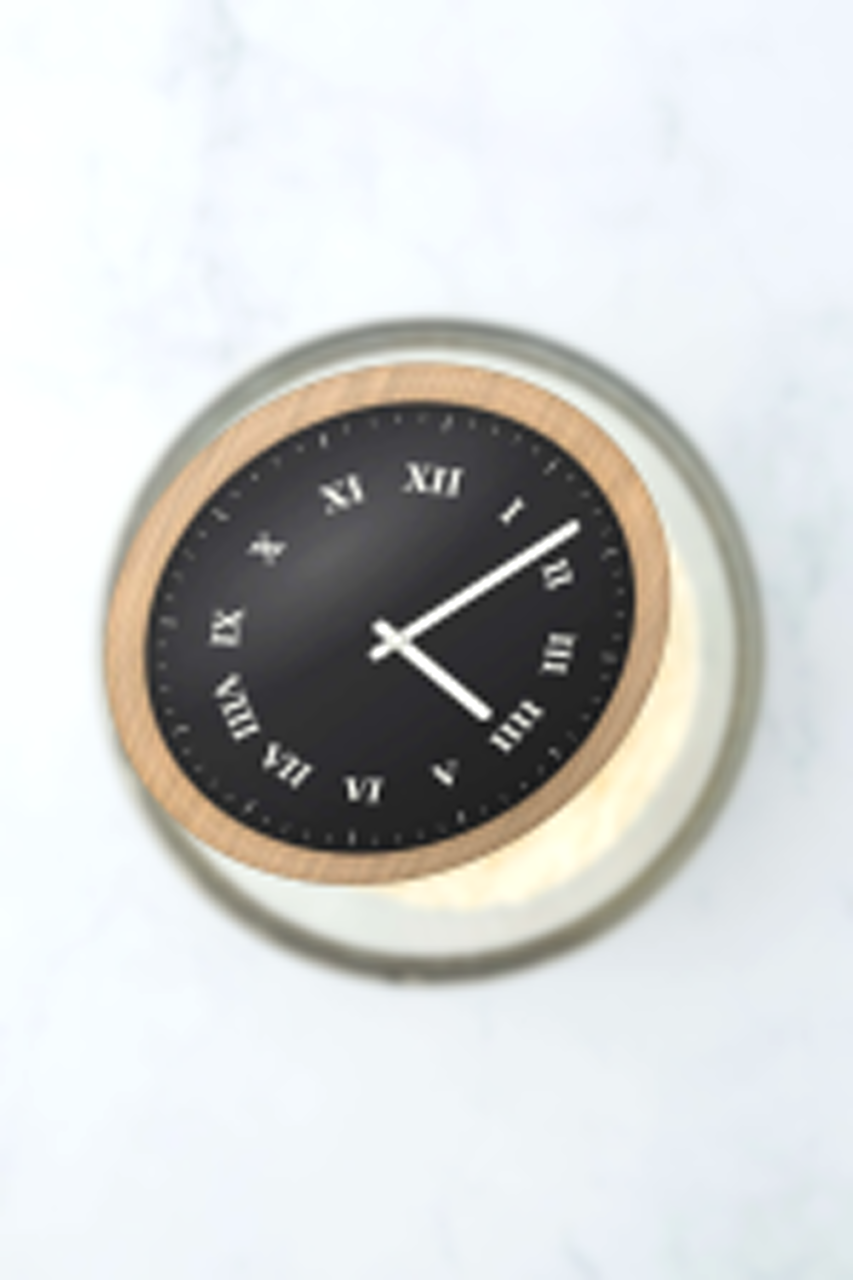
4:08
